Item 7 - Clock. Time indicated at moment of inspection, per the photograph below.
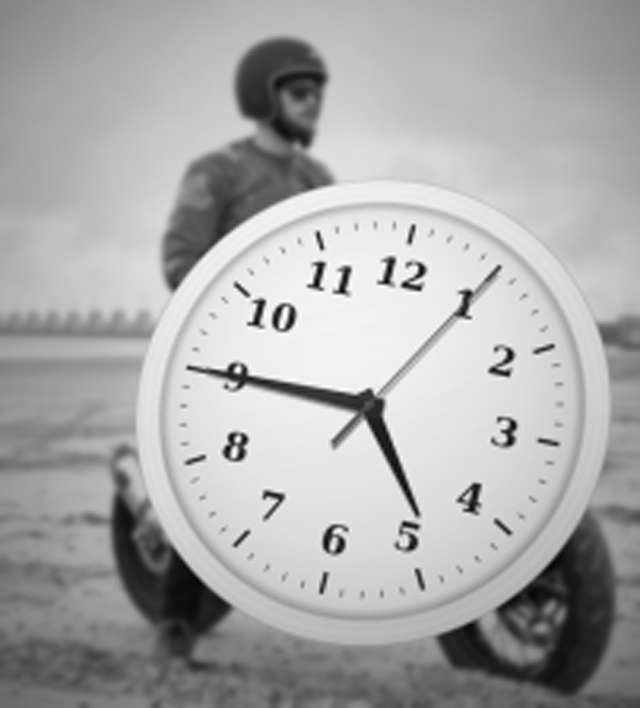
4:45:05
